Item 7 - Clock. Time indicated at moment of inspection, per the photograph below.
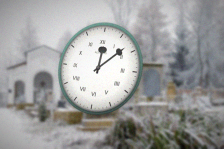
12:08
